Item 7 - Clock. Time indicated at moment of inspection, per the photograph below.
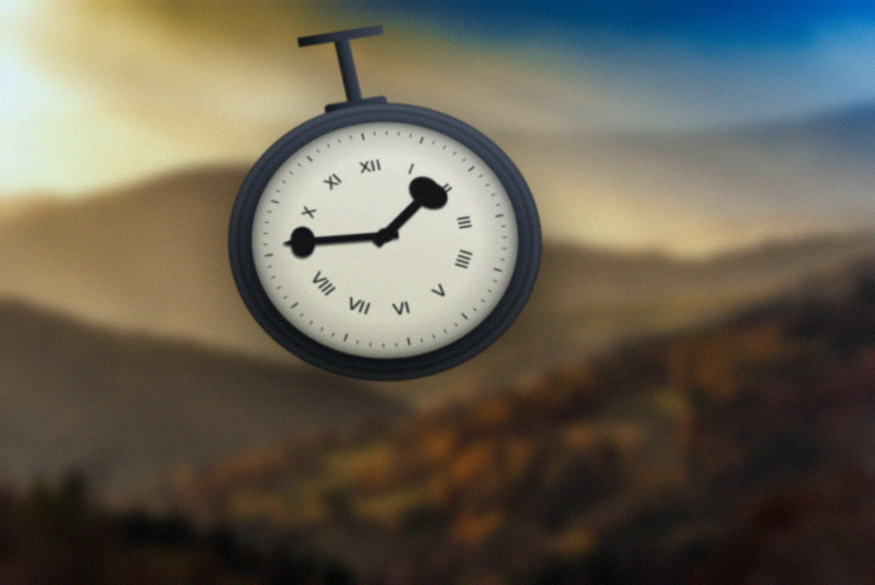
1:46
